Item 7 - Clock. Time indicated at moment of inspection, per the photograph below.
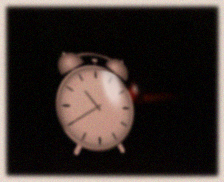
10:40
